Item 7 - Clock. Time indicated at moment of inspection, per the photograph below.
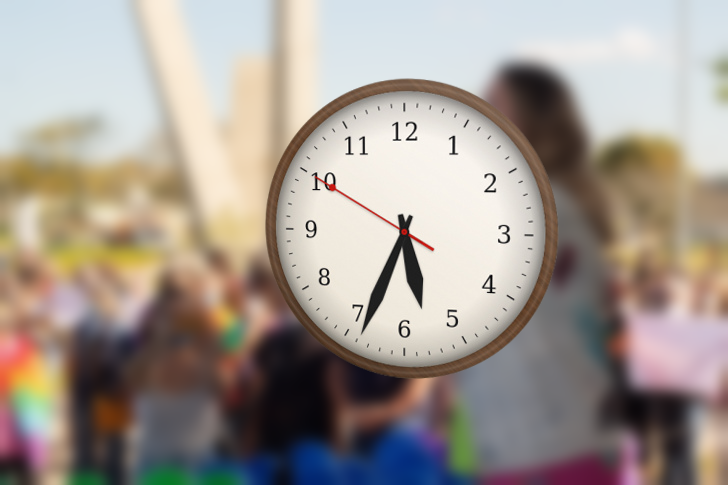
5:33:50
